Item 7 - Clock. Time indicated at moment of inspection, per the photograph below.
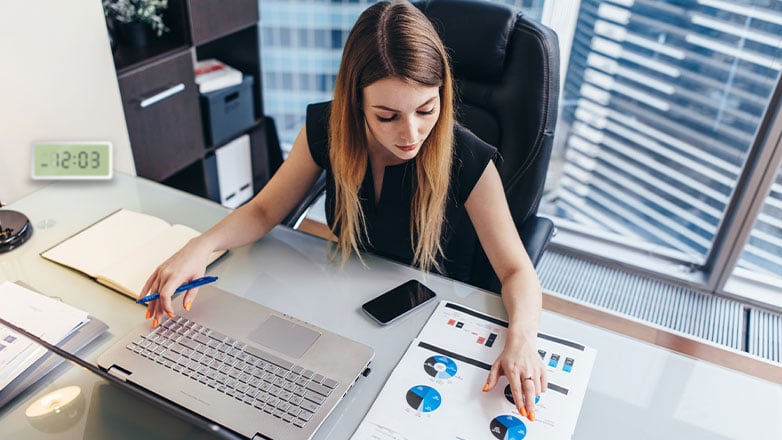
12:03
